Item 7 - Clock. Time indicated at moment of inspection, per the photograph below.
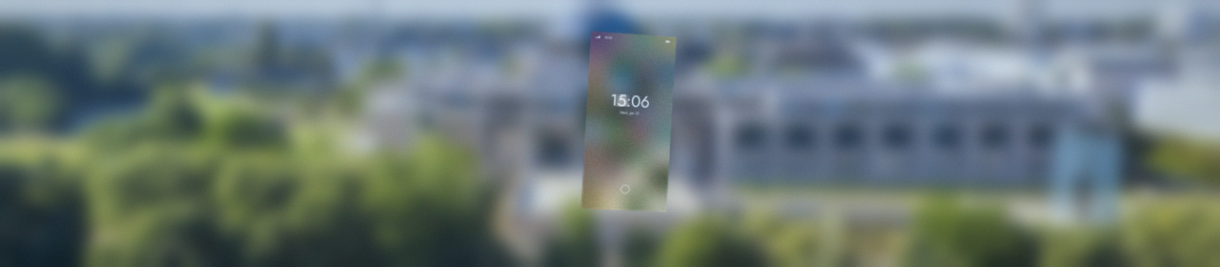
15:06
